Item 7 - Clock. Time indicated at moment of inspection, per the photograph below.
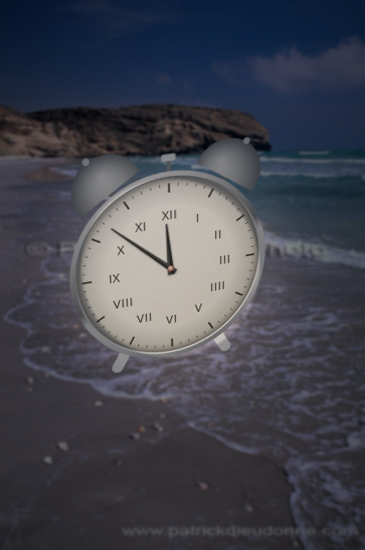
11:52
